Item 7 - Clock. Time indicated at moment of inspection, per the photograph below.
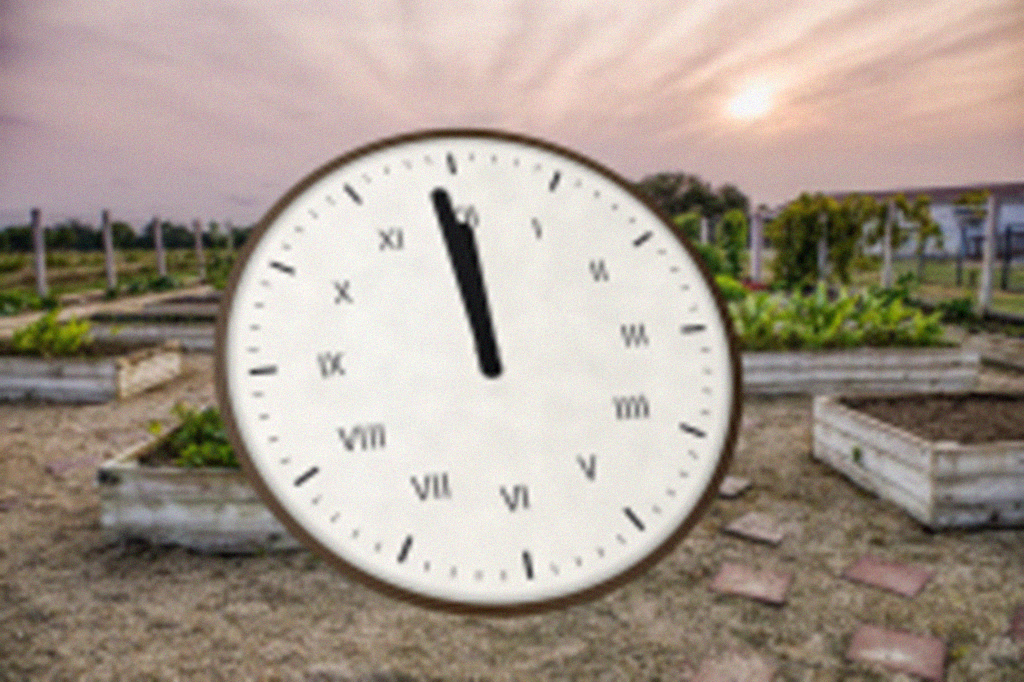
11:59
